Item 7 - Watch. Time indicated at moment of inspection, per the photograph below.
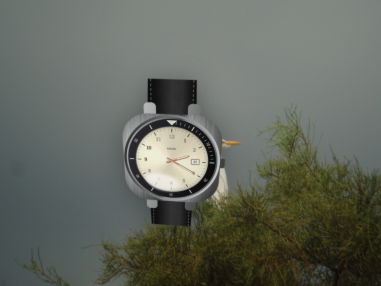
2:20
